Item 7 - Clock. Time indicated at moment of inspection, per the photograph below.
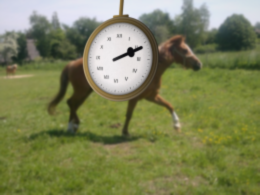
2:11
